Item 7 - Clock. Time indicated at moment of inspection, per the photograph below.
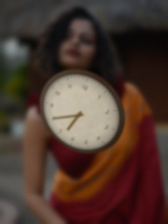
6:40
